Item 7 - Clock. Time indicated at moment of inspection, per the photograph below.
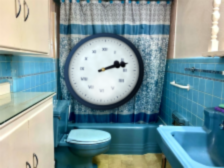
2:12
